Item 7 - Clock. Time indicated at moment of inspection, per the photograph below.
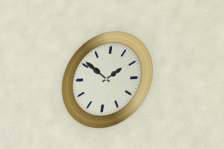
1:51
